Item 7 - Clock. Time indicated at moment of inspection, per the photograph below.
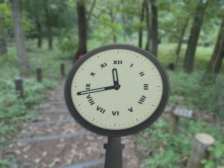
11:43
